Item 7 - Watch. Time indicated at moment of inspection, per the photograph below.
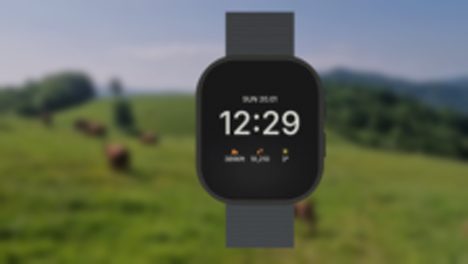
12:29
